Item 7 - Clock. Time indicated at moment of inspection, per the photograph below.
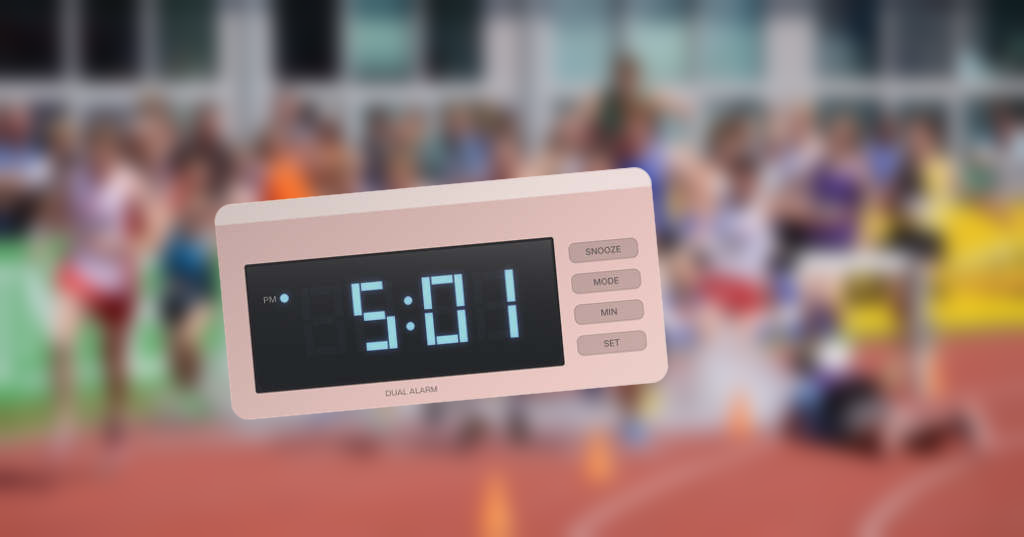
5:01
